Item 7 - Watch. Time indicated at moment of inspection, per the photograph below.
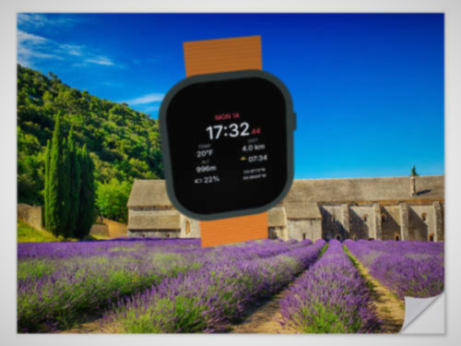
17:32
